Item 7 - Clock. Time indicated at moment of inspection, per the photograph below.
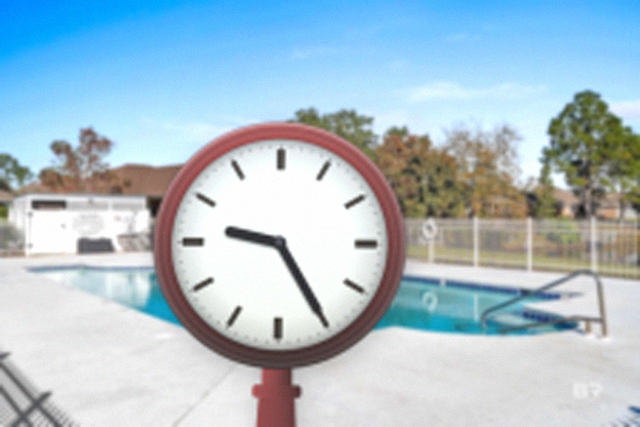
9:25
